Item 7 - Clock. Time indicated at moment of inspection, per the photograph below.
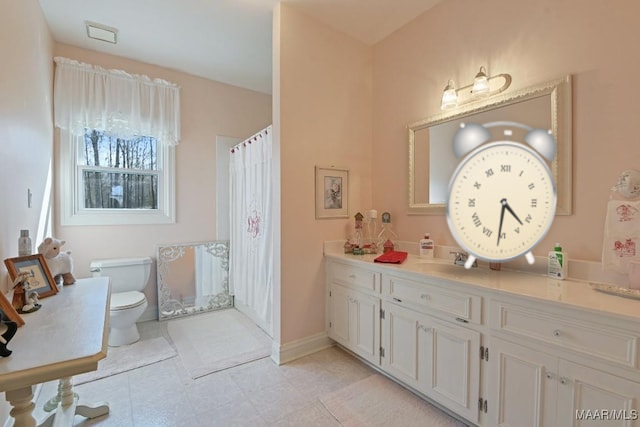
4:31
